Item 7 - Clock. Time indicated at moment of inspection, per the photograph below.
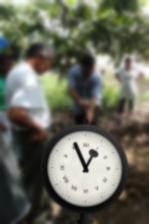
12:56
